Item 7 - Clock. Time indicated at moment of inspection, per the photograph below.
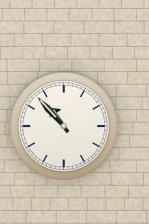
10:53
